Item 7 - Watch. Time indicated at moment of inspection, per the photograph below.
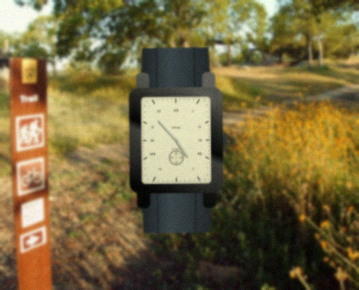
4:53
